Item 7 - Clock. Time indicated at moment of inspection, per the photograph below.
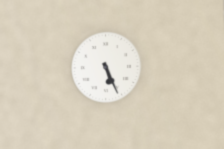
5:26
